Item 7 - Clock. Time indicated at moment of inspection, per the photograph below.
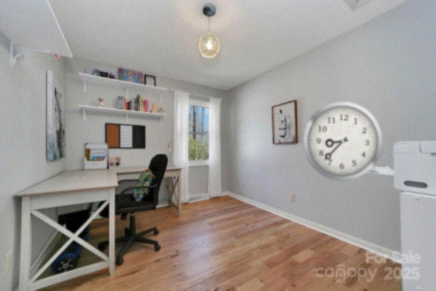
8:37
